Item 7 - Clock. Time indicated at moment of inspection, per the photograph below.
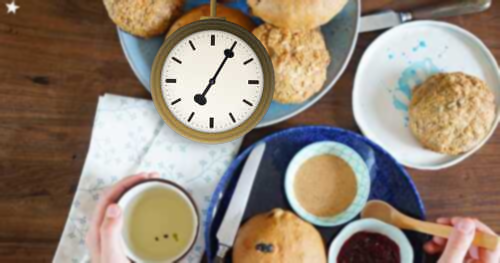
7:05
